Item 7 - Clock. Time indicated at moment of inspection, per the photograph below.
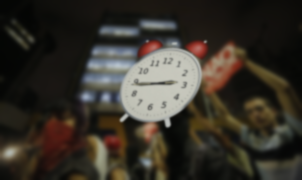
2:44
